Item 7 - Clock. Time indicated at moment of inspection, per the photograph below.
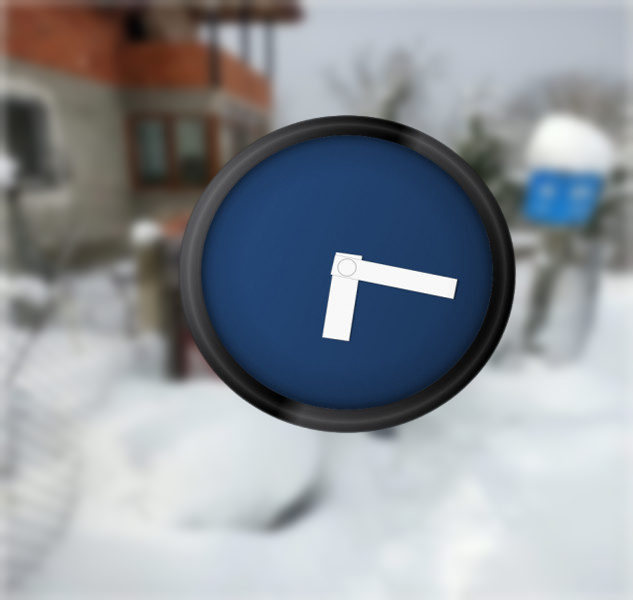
6:17
